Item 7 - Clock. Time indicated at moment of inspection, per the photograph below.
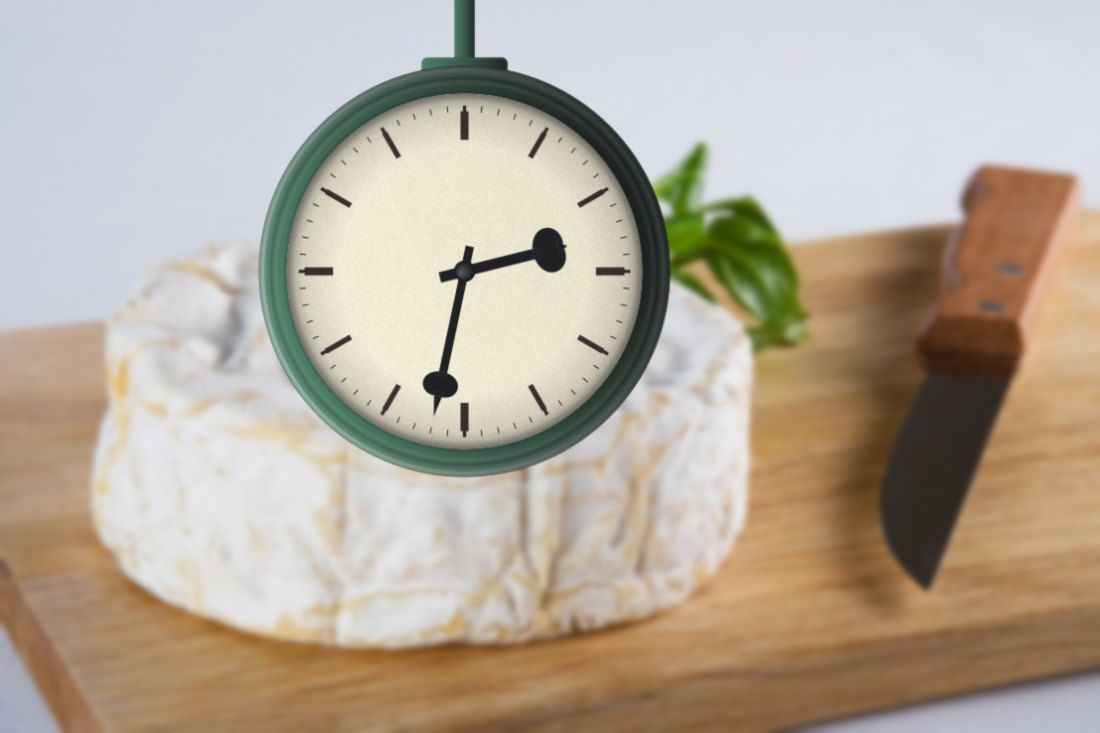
2:32
